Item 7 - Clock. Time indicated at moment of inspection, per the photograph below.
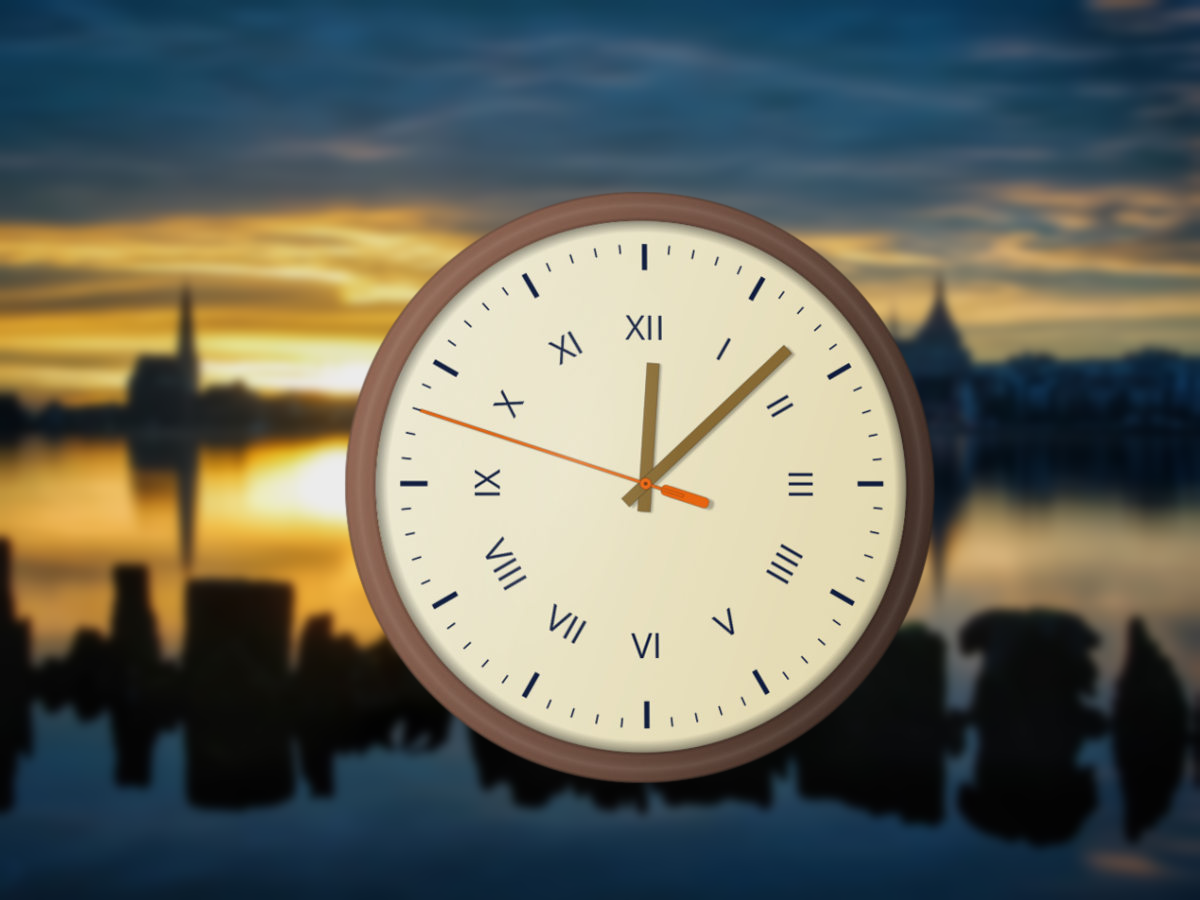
12:07:48
